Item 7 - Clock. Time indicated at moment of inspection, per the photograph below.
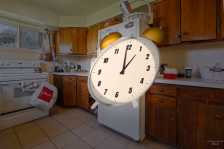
12:59
